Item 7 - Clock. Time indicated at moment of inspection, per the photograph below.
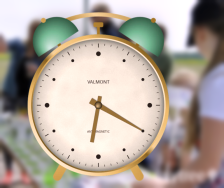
6:20
